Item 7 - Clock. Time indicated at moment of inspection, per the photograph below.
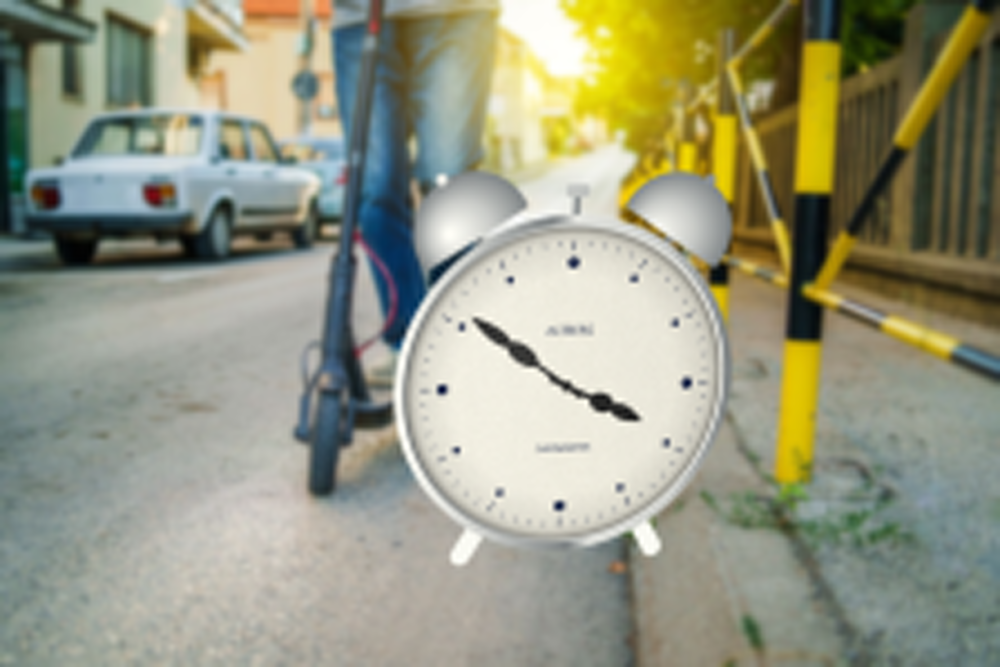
3:51
